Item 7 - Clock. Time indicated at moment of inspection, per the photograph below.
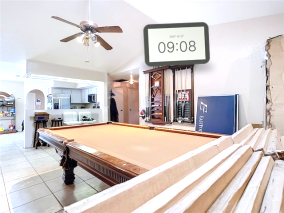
9:08
